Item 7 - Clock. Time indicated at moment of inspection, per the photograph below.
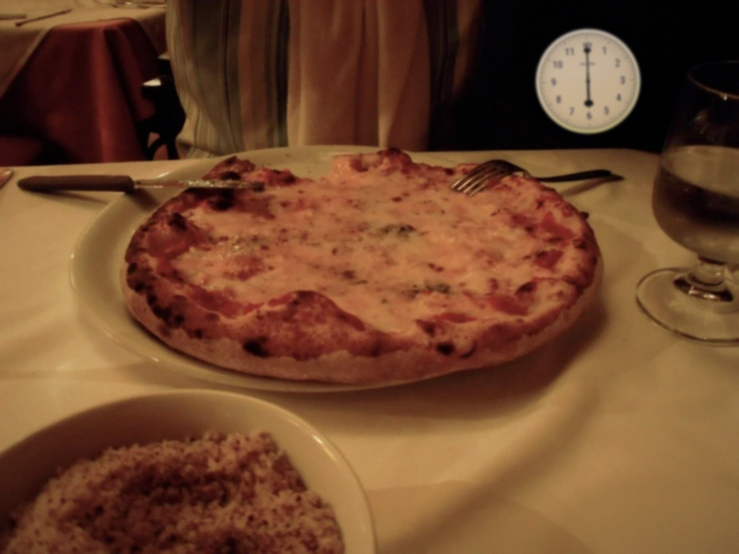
6:00
